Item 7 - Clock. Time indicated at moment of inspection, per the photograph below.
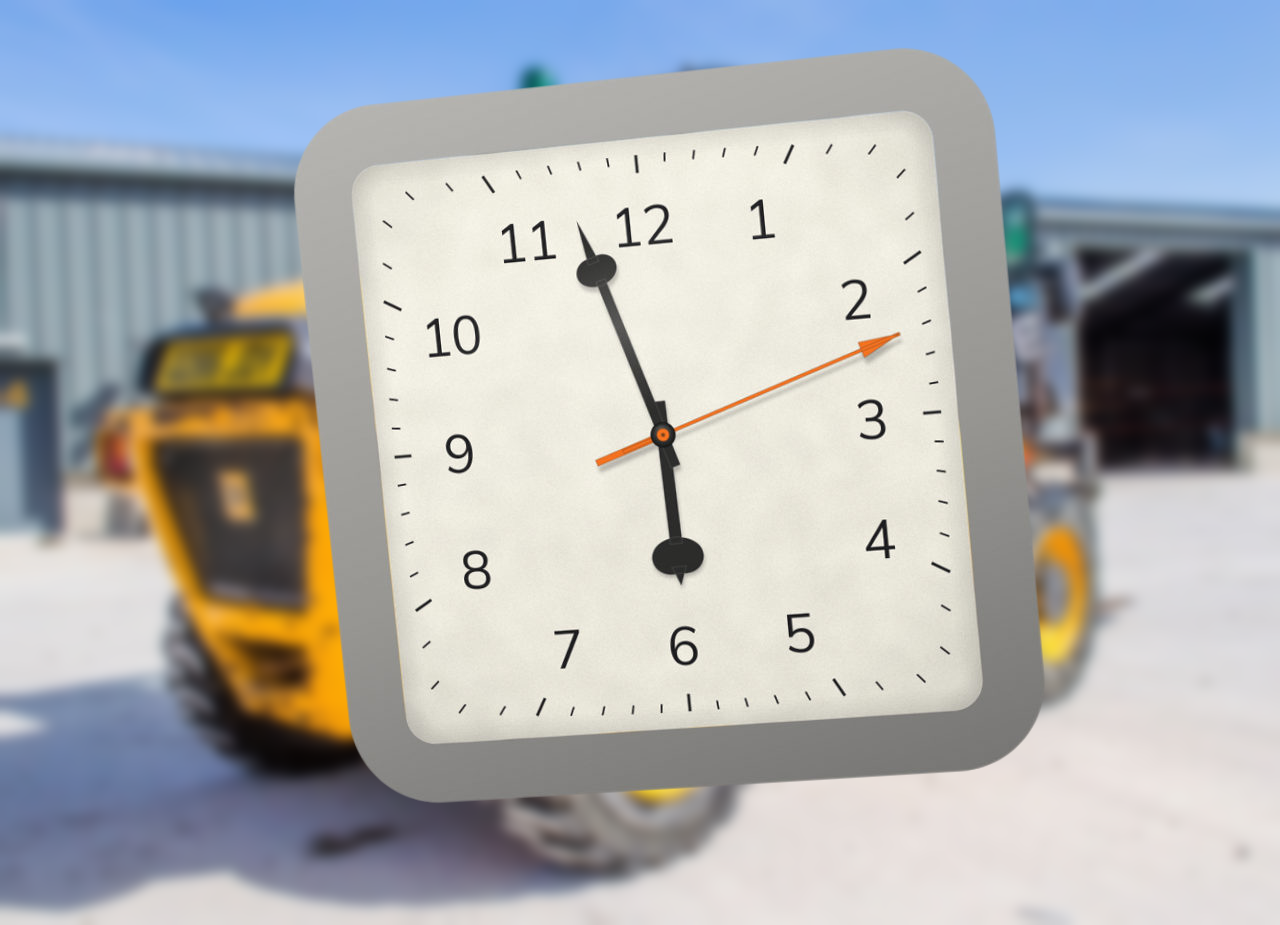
5:57:12
